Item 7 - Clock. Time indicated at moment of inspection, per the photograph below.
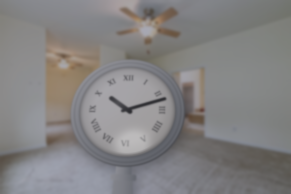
10:12
